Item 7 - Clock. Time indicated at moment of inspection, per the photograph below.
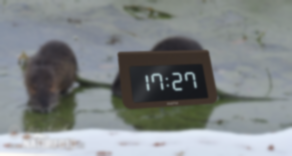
17:27
